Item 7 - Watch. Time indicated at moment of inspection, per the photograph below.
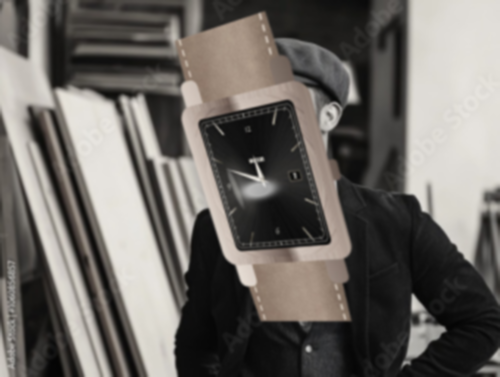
11:49
